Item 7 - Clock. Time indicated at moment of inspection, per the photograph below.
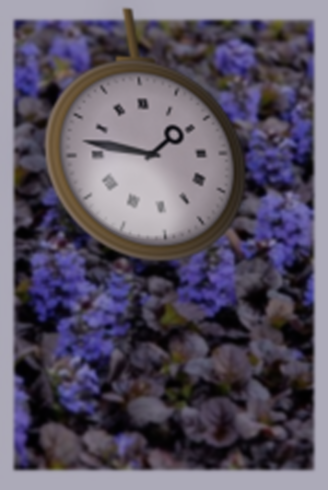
1:47
